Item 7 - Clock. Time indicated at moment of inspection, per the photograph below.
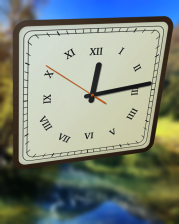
12:13:51
